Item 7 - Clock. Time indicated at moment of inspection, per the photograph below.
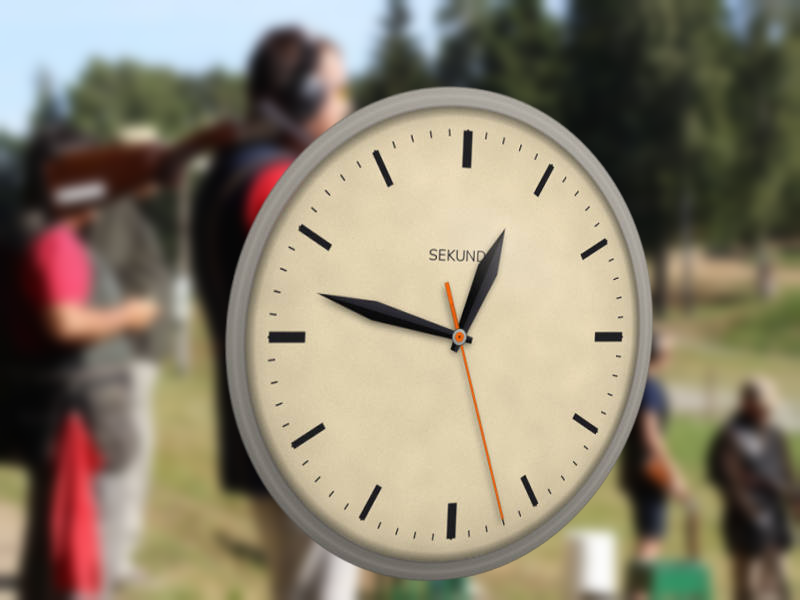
12:47:27
